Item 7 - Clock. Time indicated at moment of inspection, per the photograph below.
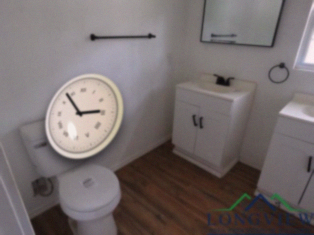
2:53
